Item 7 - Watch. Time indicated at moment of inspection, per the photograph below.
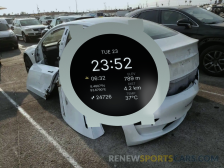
23:52
